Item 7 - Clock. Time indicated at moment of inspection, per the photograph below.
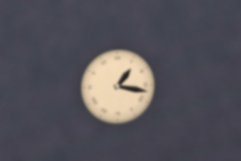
1:17
